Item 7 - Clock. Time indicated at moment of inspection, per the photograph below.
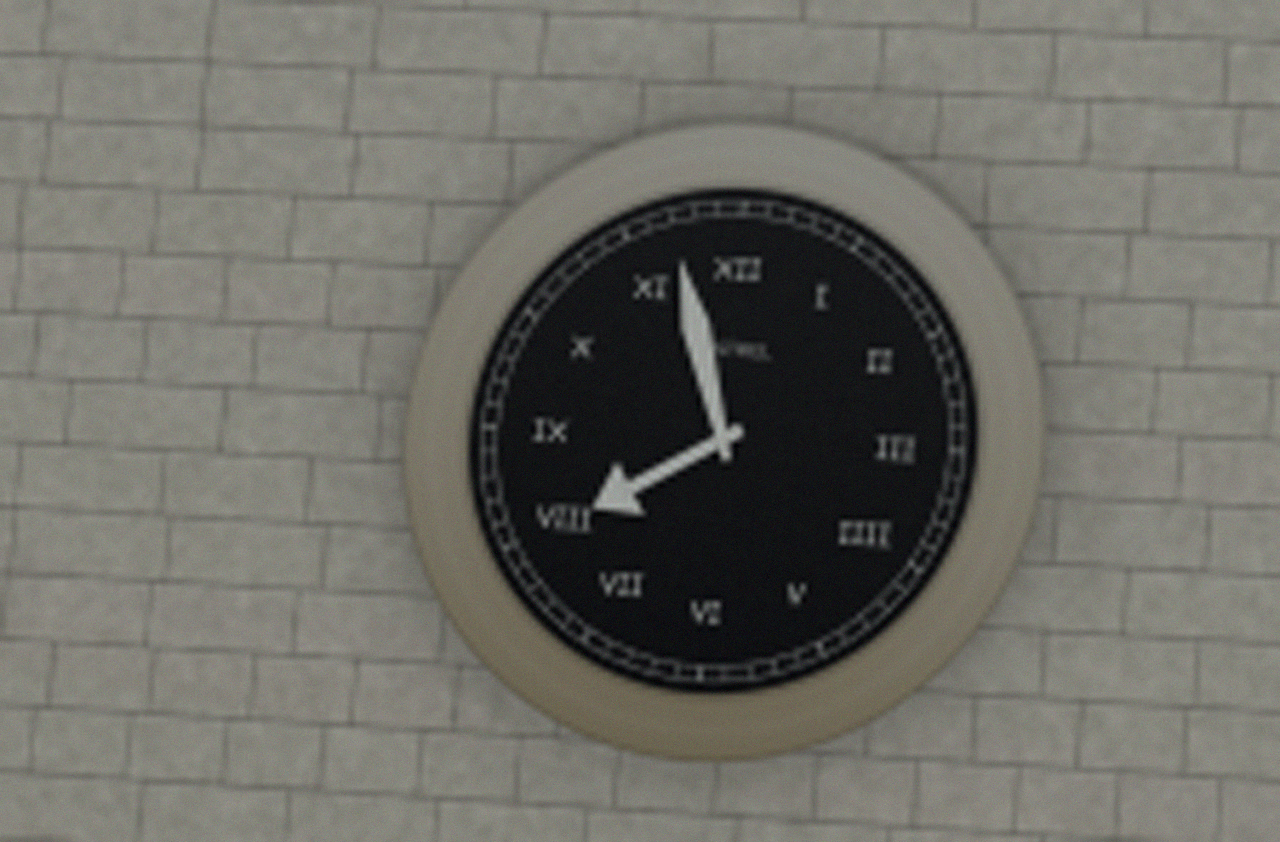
7:57
